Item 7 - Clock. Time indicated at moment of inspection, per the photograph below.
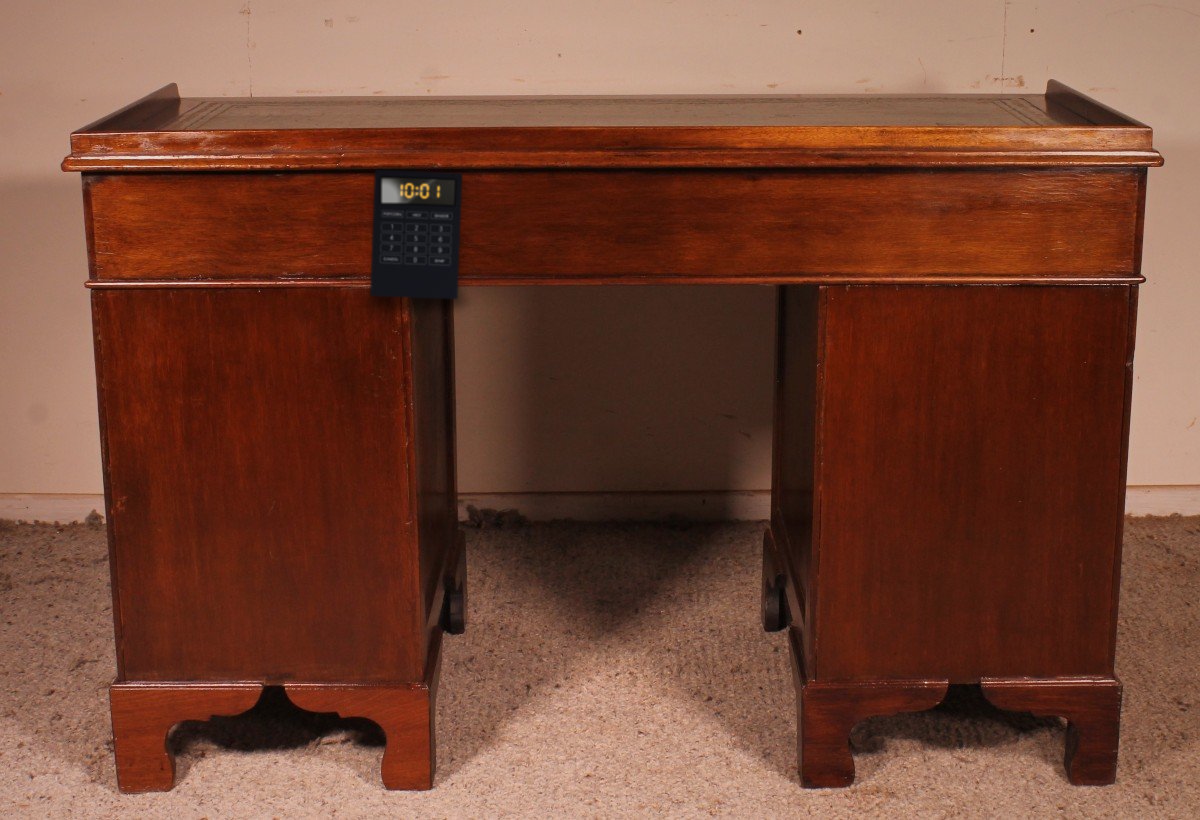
10:01
